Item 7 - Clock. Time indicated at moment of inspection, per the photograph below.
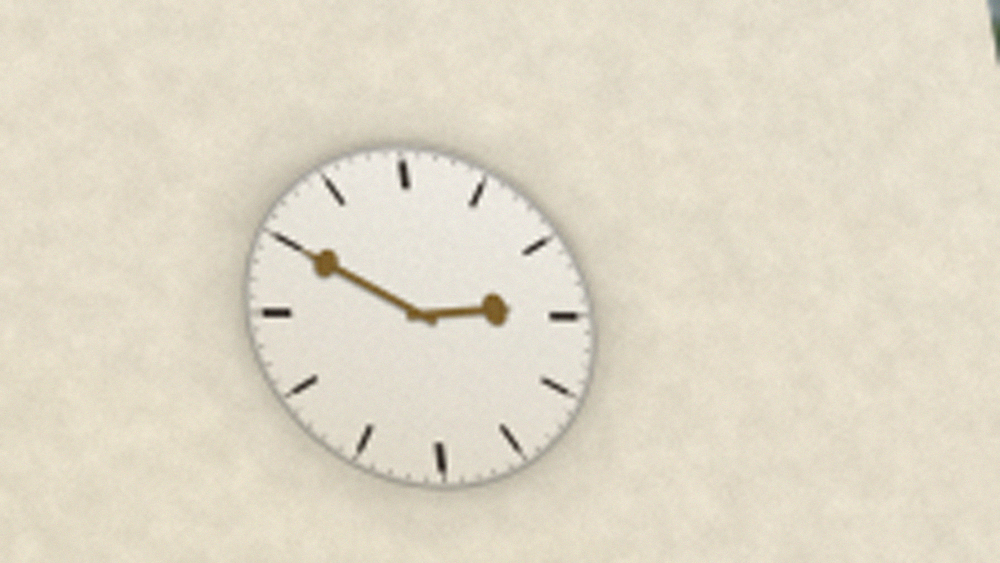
2:50
